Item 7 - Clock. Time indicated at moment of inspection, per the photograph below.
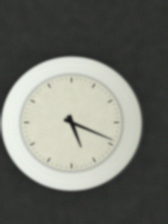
5:19
